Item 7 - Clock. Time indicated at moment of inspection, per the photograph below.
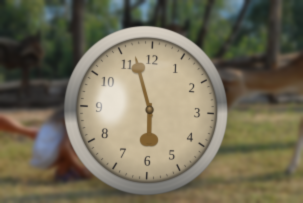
5:57
